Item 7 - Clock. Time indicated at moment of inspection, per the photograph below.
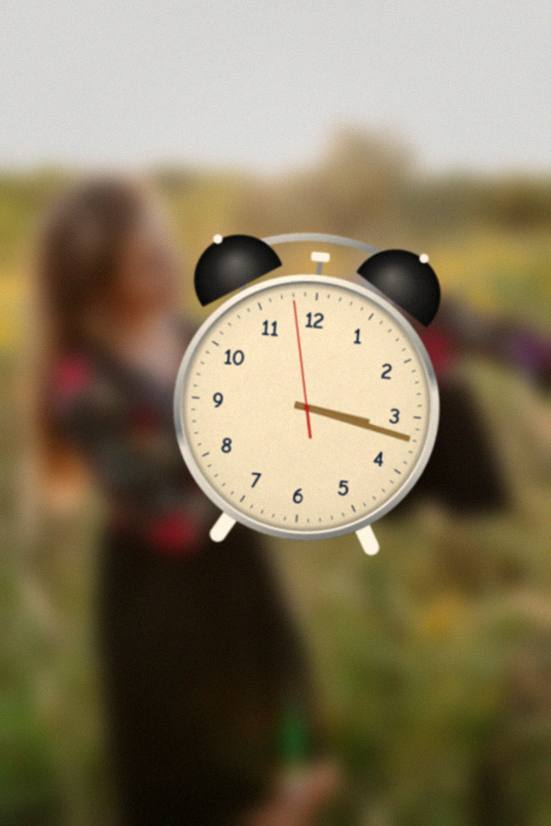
3:16:58
